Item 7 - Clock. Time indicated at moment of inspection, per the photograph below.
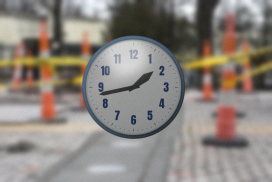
1:43
